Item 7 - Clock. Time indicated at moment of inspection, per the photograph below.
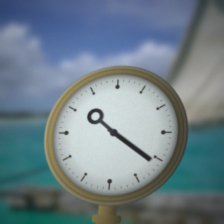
10:21
